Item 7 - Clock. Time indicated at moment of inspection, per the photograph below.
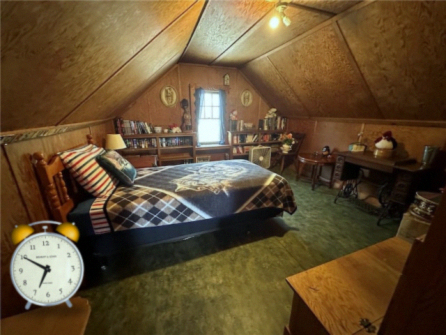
6:50
